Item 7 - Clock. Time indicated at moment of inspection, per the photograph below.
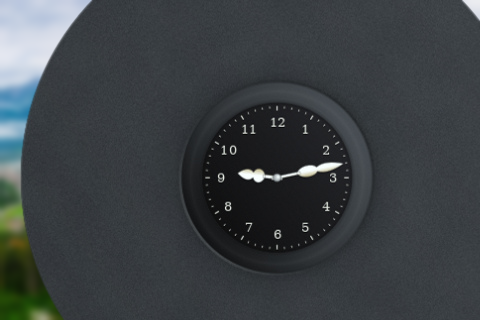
9:13
